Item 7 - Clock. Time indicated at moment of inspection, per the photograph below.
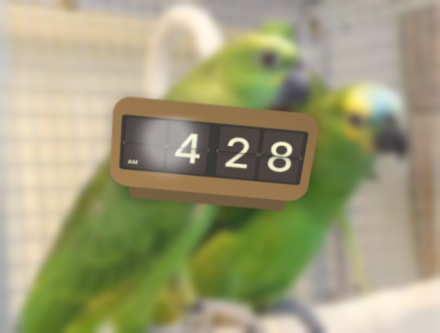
4:28
